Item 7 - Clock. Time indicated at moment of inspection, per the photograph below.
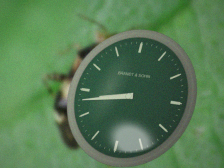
8:43
